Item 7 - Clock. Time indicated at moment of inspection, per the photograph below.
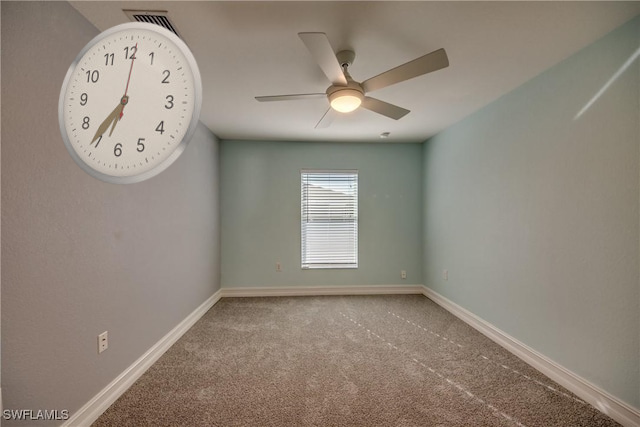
6:36:01
